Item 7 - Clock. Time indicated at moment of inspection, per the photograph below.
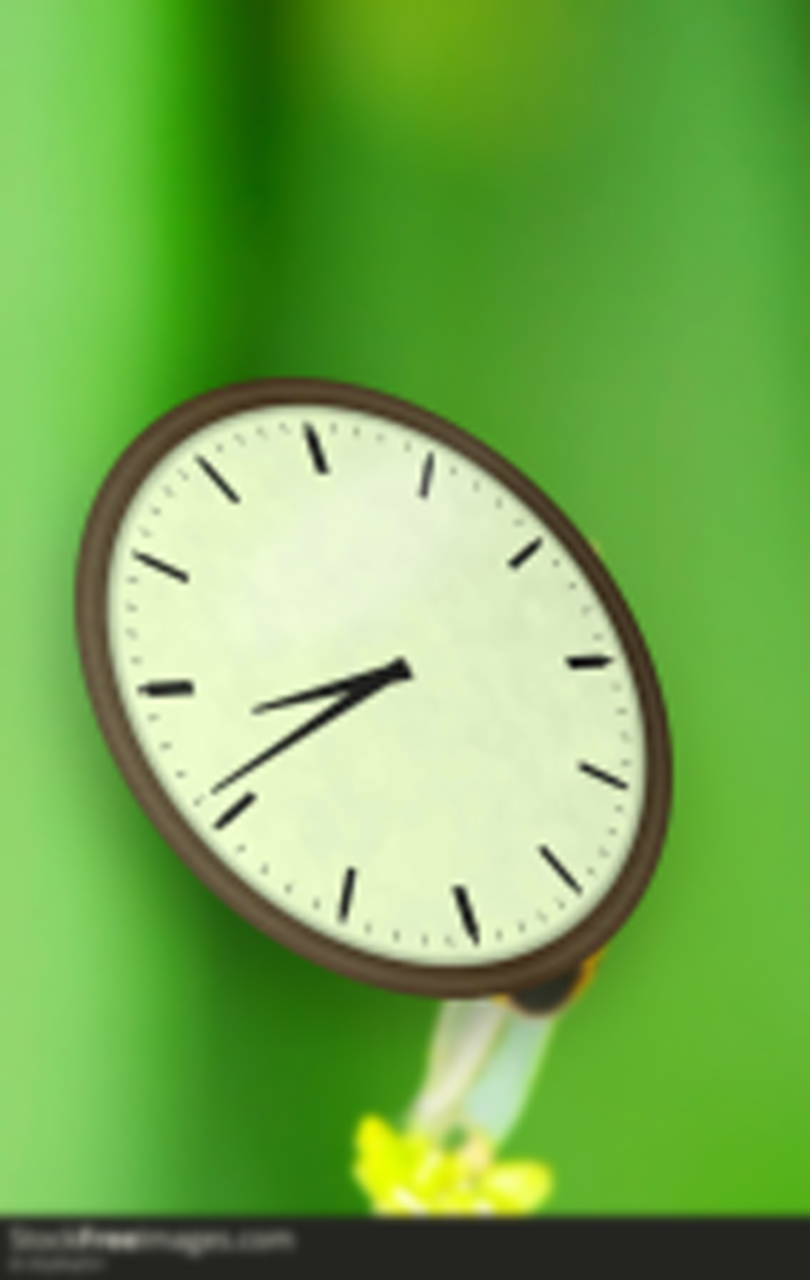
8:41
